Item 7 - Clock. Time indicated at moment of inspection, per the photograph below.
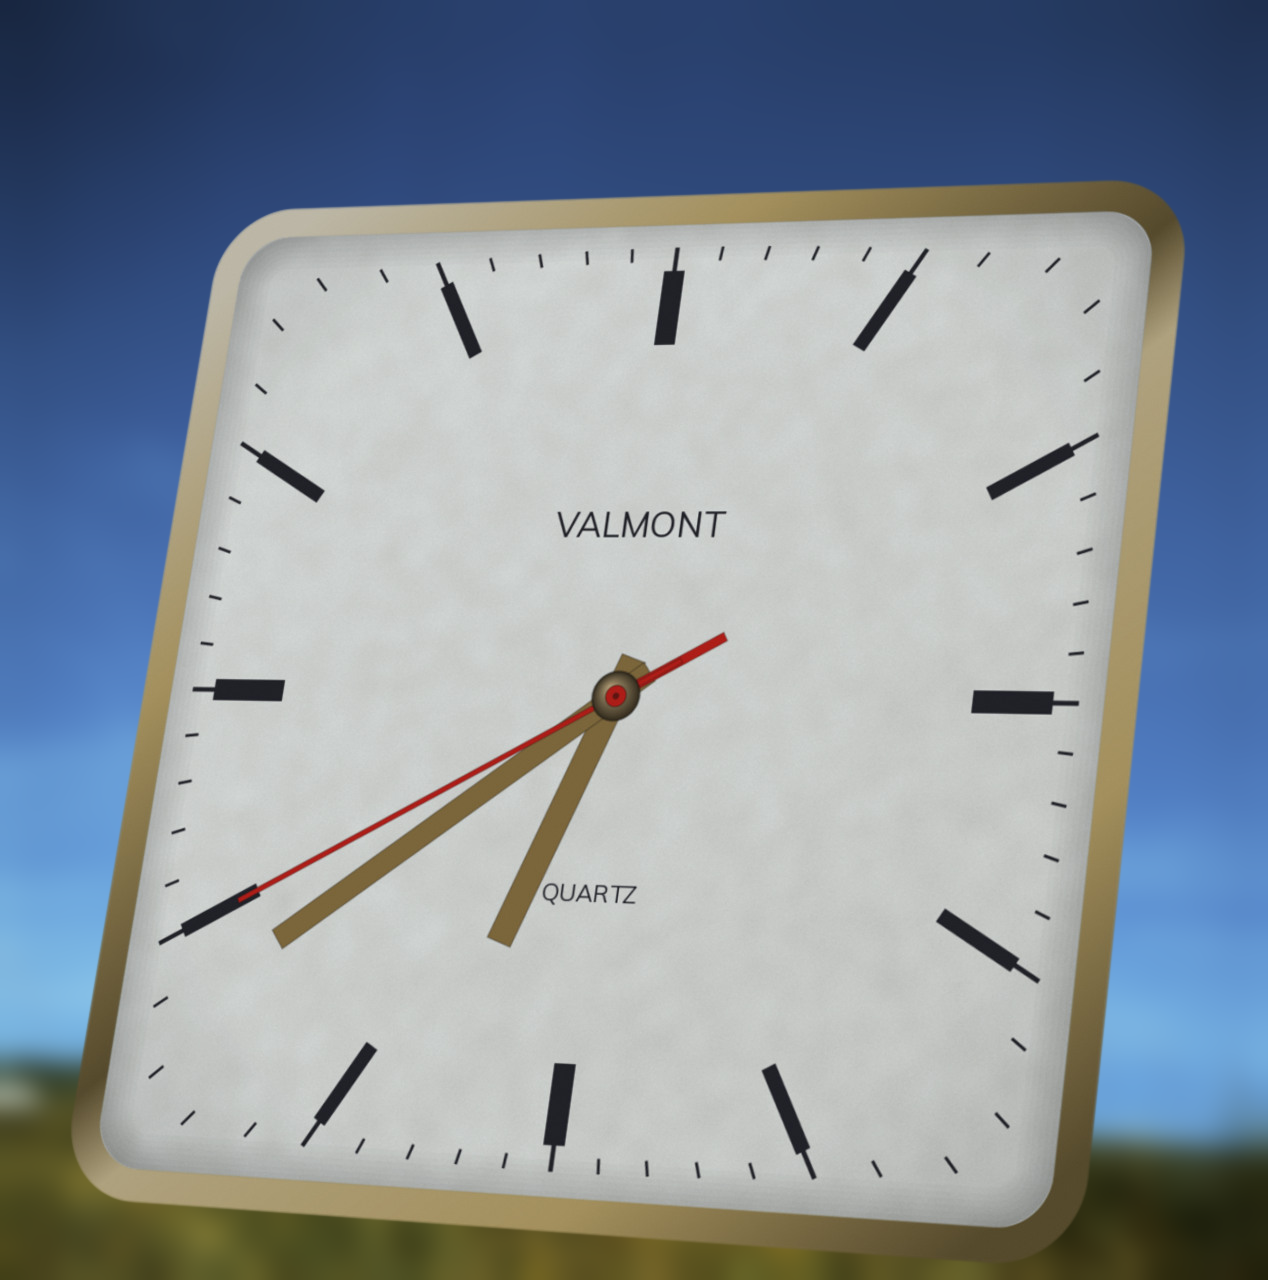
6:38:40
